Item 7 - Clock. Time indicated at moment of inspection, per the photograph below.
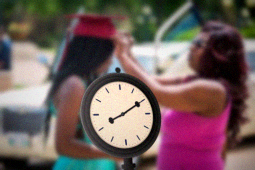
8:10
